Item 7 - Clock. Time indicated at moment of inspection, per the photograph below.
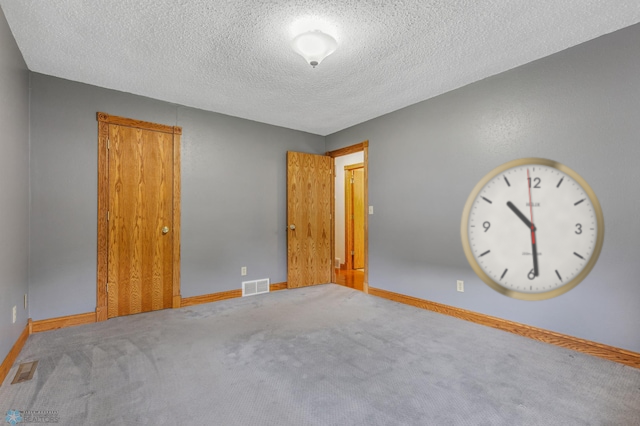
10:28:59
